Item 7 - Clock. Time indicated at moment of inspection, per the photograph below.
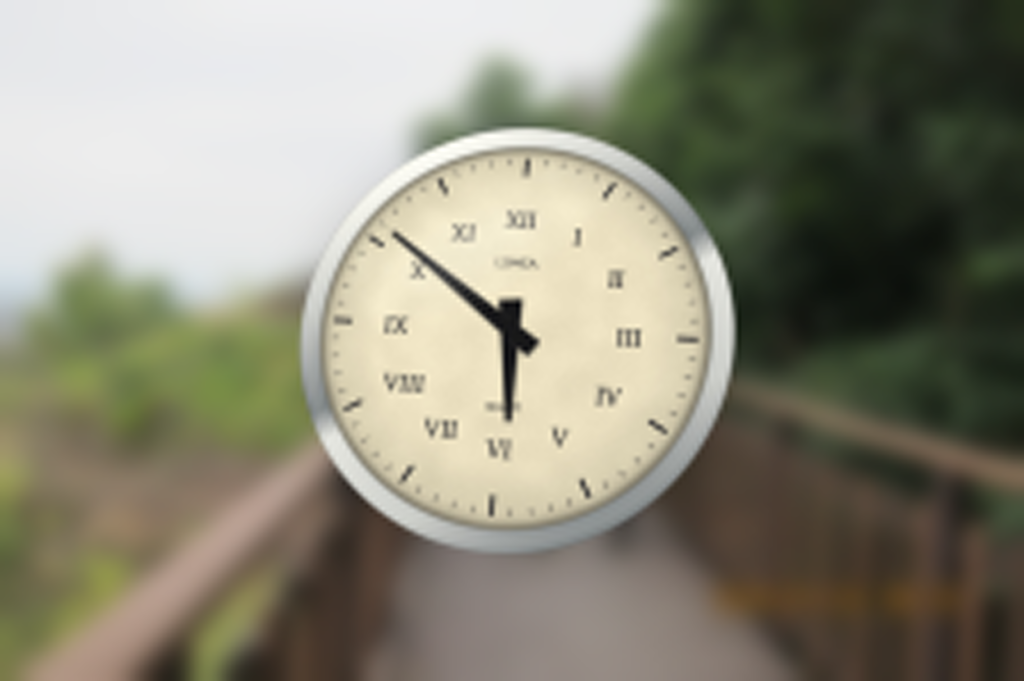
5:51
